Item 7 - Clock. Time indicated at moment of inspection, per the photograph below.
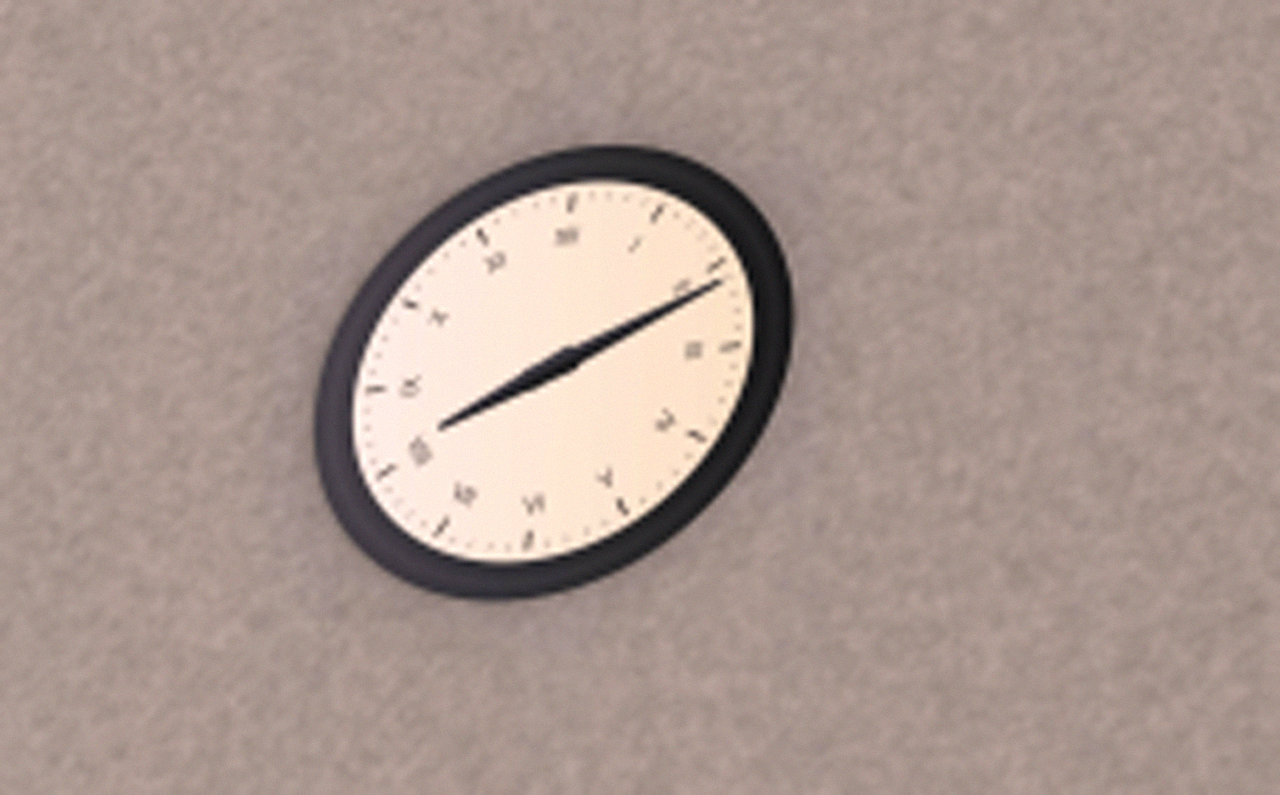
8:11
